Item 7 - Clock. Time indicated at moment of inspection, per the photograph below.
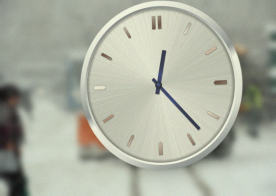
12:23
